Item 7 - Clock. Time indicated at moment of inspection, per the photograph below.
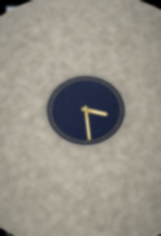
3:29
